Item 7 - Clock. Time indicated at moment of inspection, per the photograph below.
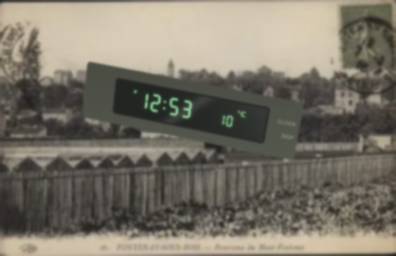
12:53
